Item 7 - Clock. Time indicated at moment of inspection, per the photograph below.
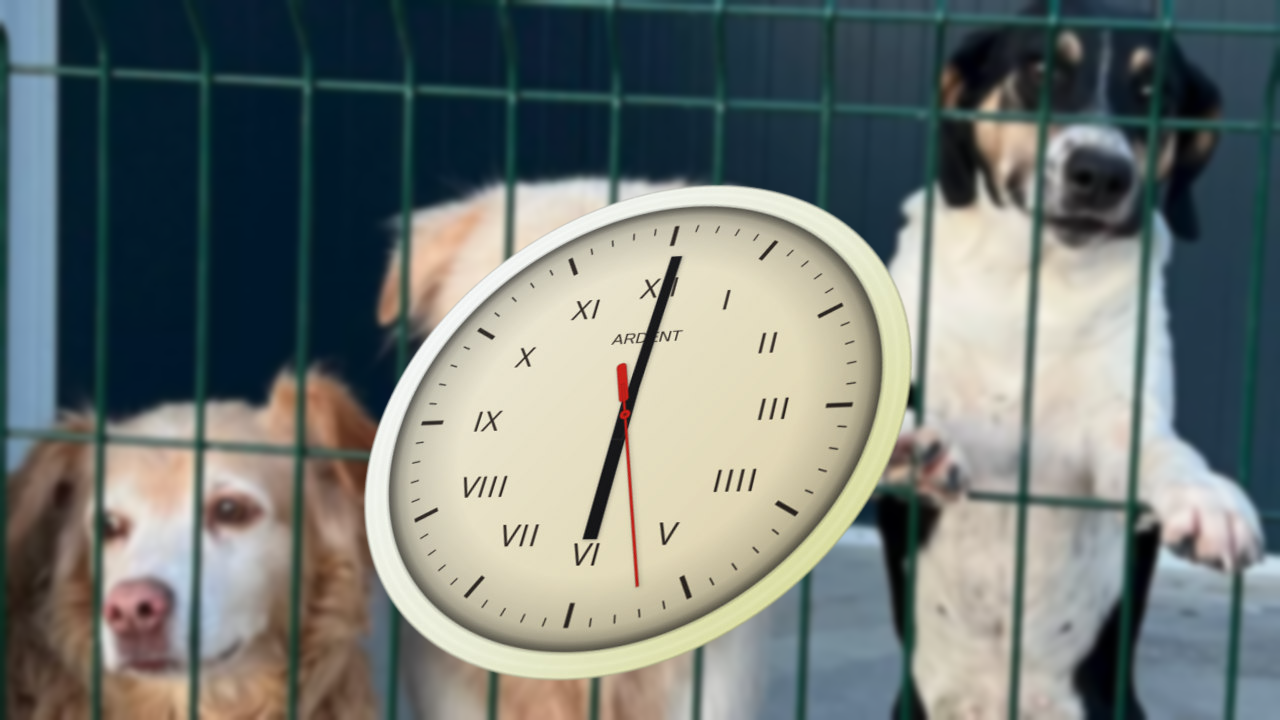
6:00:27
